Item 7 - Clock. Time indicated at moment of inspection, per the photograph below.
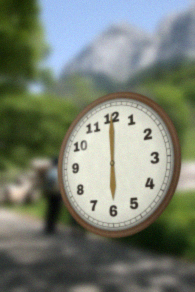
6:00
